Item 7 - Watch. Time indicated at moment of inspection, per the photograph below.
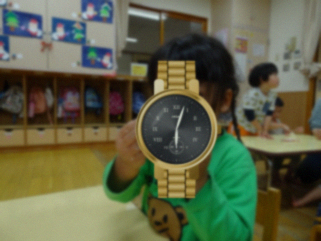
6:03
